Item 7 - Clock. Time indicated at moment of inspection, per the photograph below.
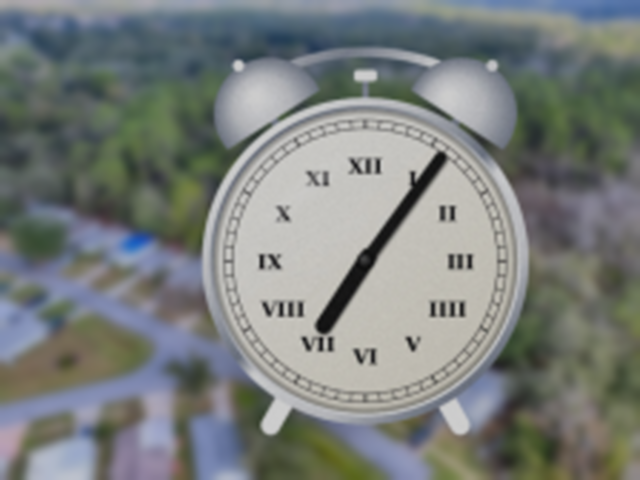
7:06
